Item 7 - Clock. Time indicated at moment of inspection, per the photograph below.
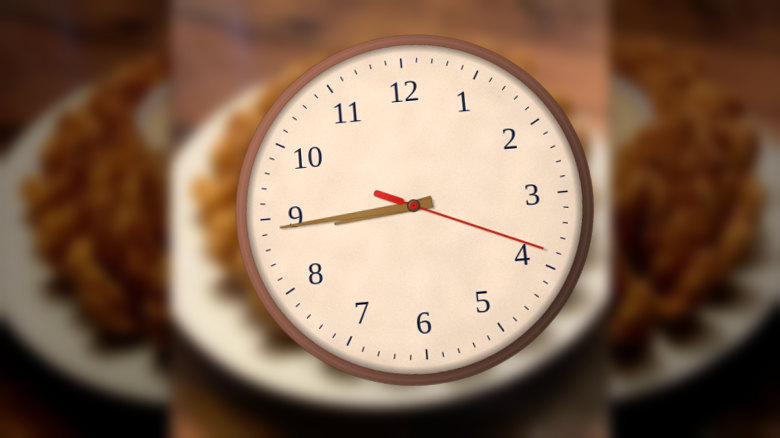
8:44:19
